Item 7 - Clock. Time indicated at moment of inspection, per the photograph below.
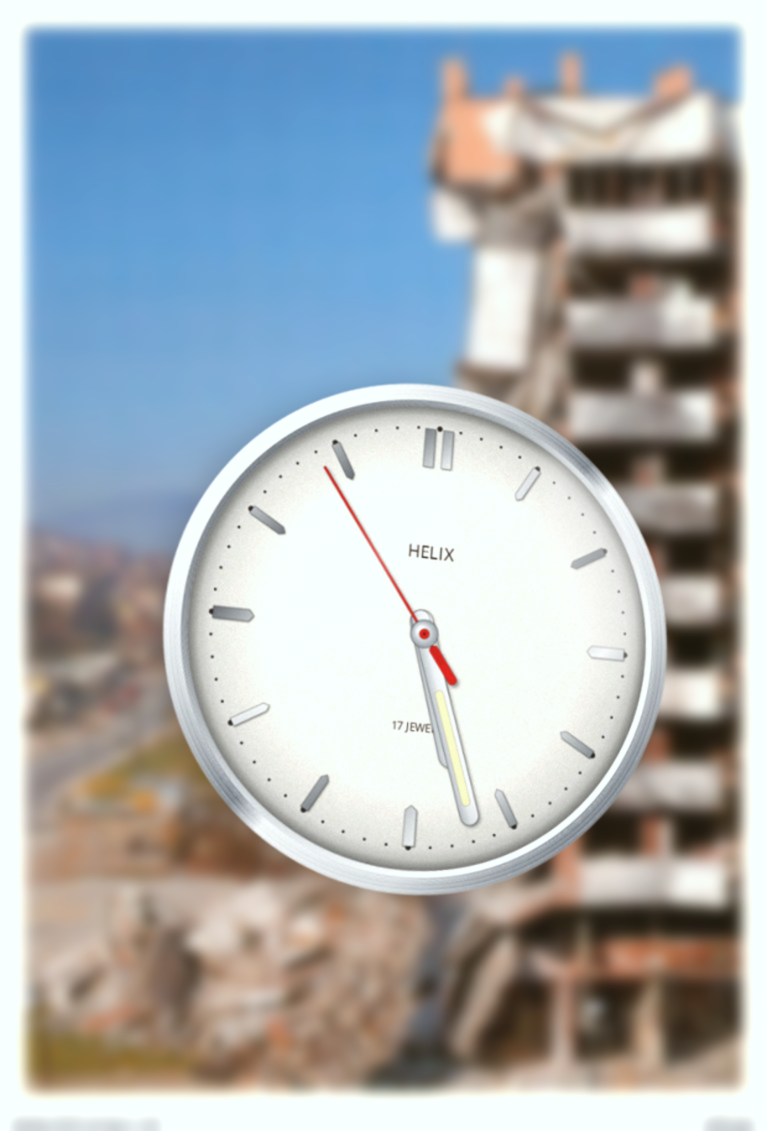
5:26:54
